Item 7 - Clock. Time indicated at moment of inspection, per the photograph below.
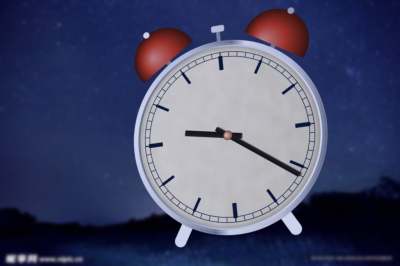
9:21
